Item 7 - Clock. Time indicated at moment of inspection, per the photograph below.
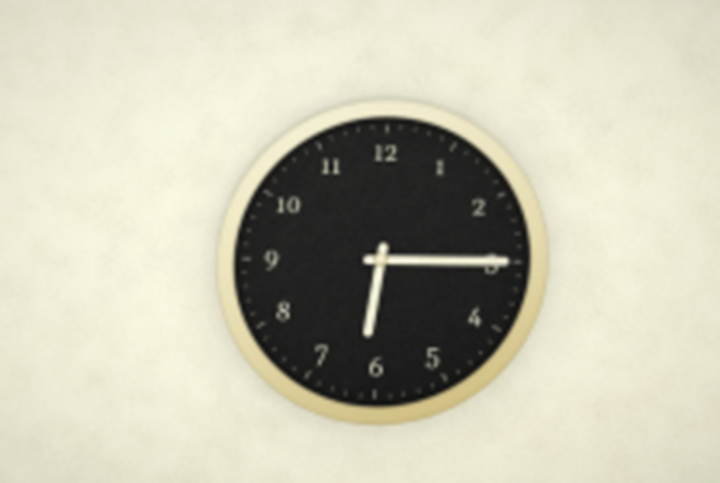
6:15
